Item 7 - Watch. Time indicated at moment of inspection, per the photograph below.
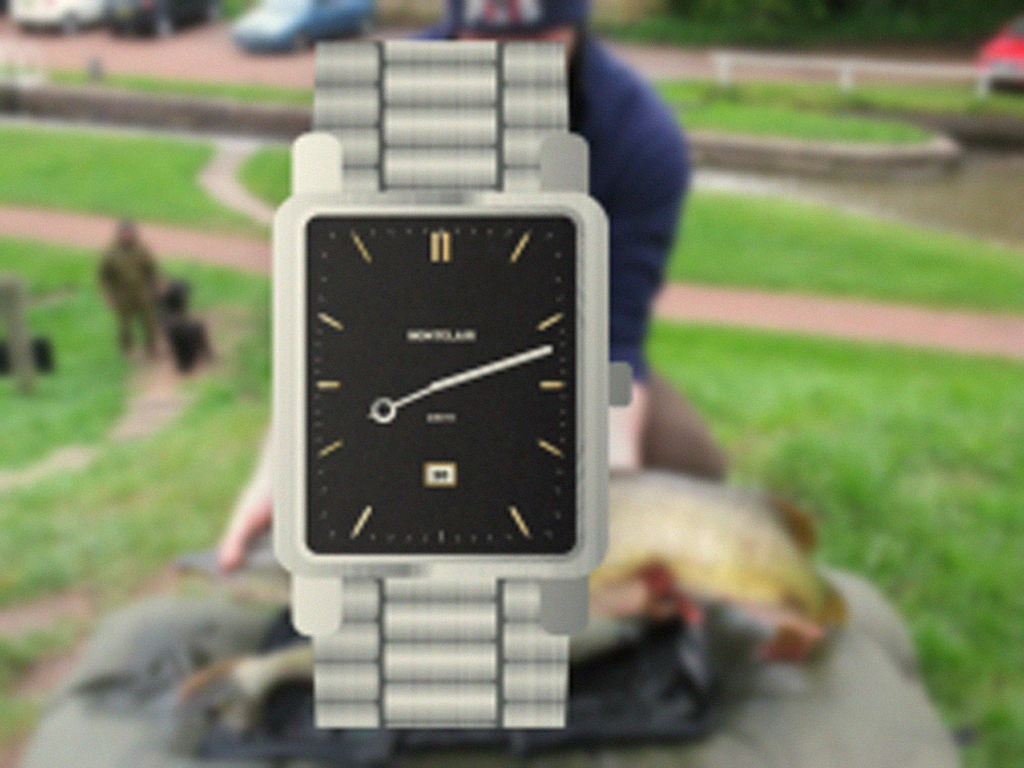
8:12
